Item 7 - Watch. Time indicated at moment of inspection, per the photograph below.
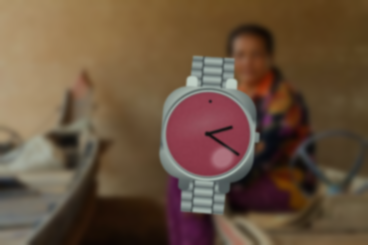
2:20
